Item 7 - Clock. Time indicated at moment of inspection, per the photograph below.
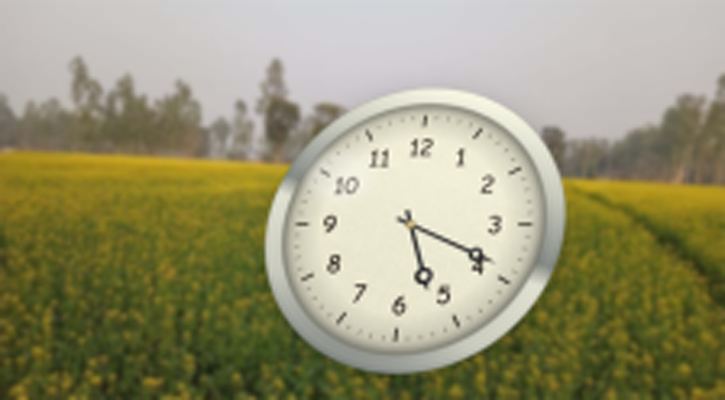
5:19
